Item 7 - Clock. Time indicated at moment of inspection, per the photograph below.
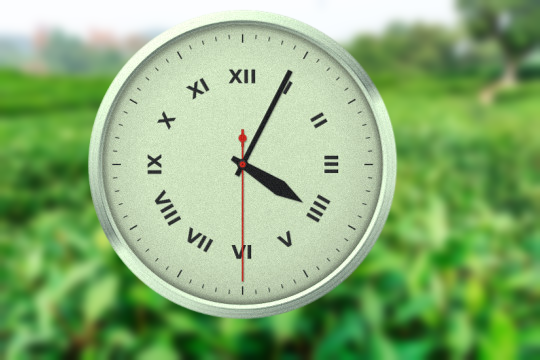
4:04:30
